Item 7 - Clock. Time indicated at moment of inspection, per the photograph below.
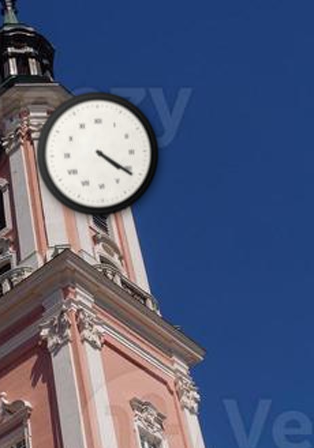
4:21
